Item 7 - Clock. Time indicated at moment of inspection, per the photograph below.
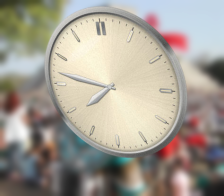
7:47
